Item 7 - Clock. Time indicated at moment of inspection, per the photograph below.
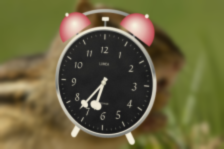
6:37
